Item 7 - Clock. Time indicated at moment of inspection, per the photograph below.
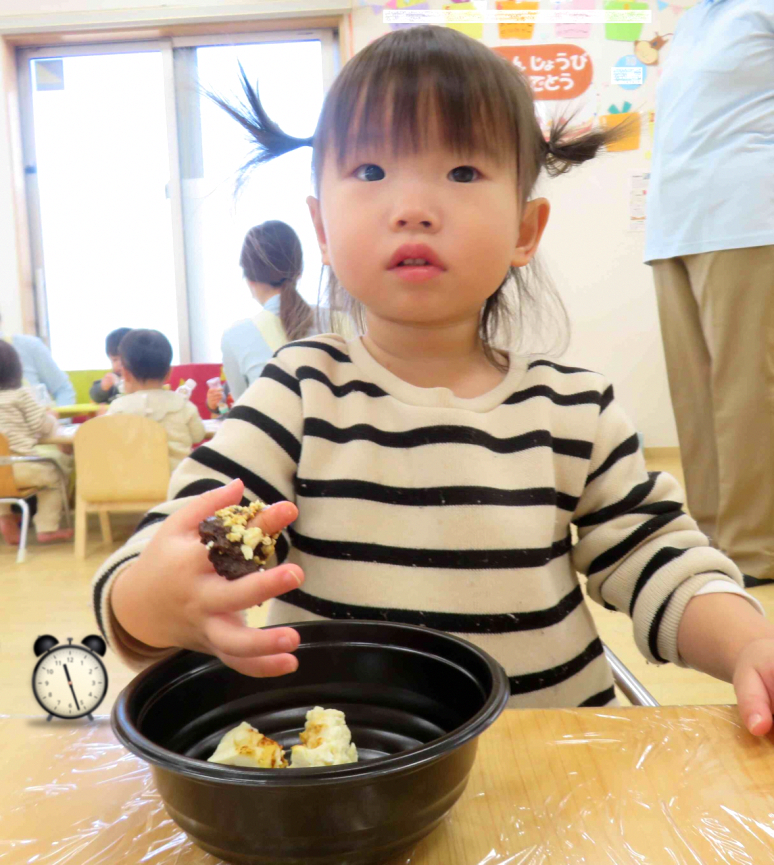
11:27
